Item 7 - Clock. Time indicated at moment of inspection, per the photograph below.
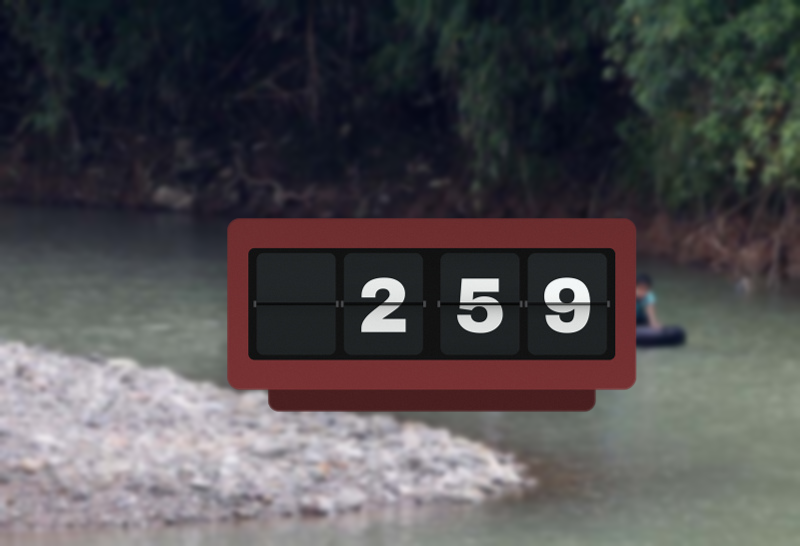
2:59
